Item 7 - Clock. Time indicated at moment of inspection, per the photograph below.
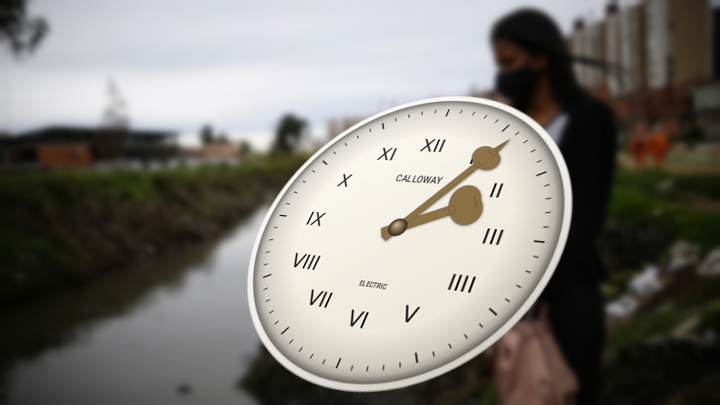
2:06
